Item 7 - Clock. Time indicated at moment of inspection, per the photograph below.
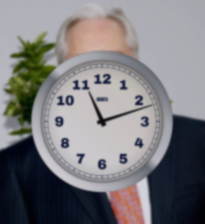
11:12
